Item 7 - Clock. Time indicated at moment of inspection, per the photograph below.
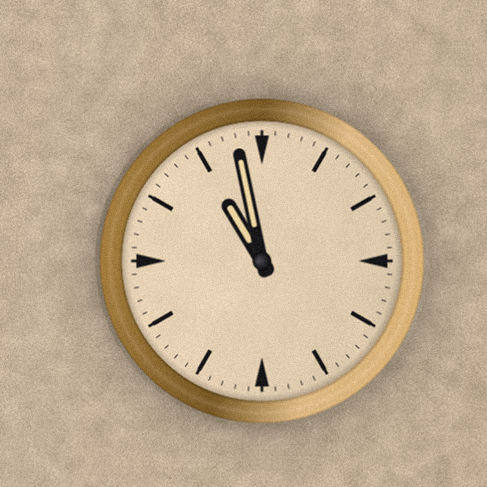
10:58
